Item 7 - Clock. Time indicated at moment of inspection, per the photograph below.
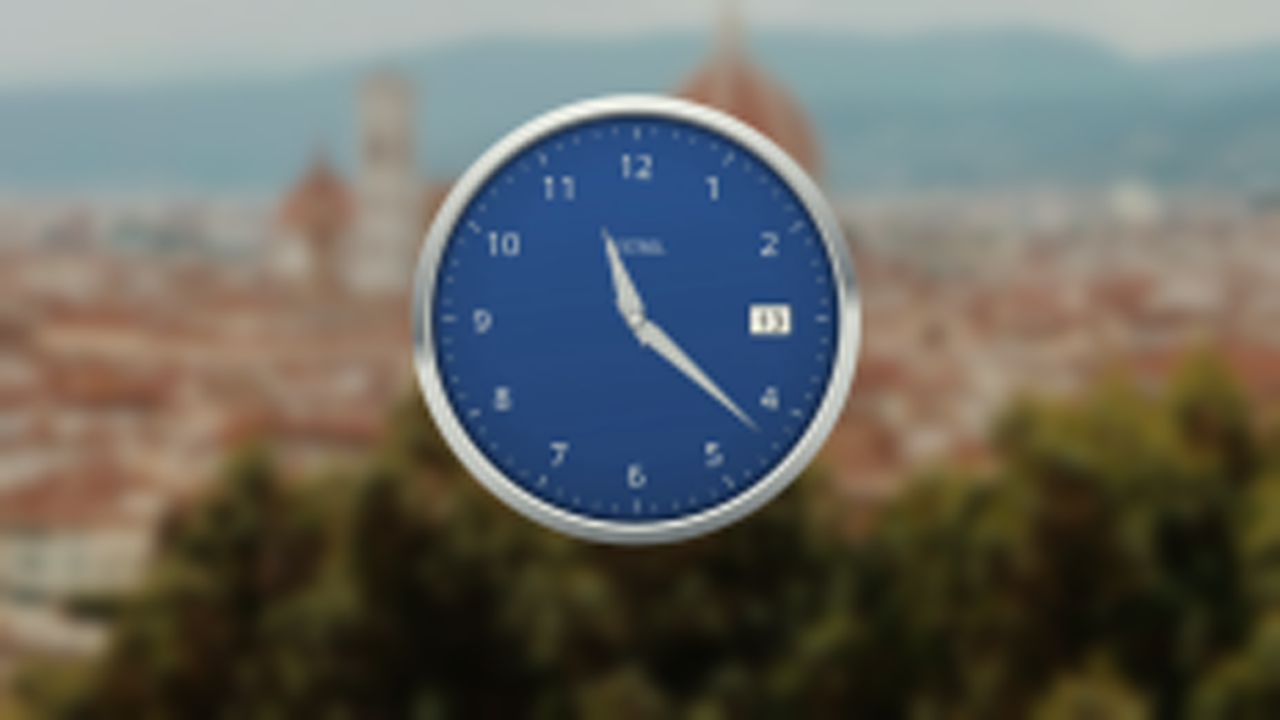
11:22
